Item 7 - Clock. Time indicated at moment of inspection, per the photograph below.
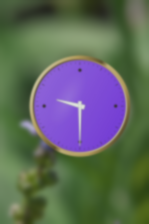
9:30
